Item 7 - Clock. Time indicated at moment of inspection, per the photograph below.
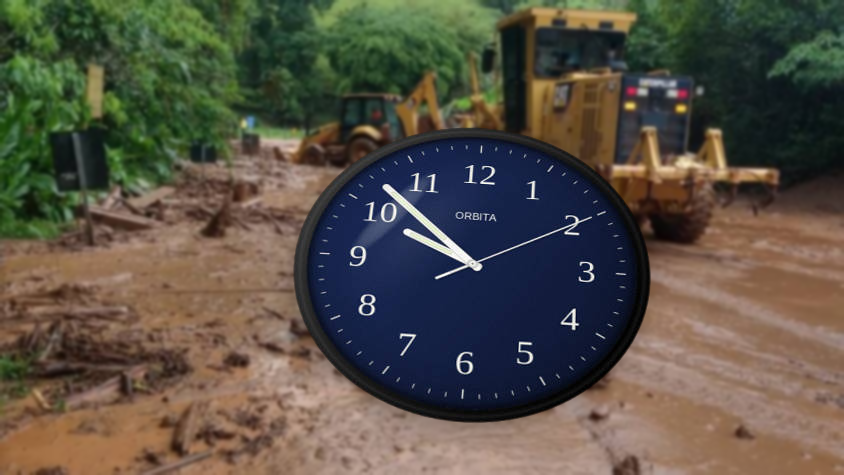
9:52:10
